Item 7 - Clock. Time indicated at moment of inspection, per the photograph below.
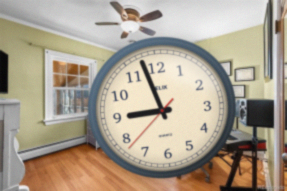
8:57:38
